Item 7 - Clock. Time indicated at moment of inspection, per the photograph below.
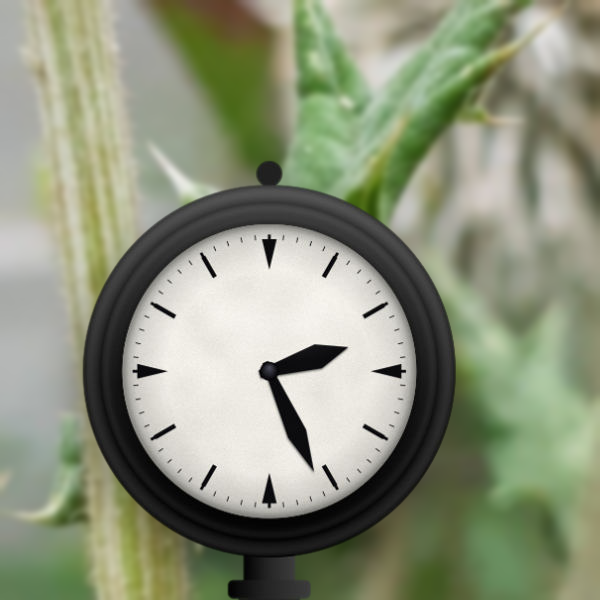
2:26
